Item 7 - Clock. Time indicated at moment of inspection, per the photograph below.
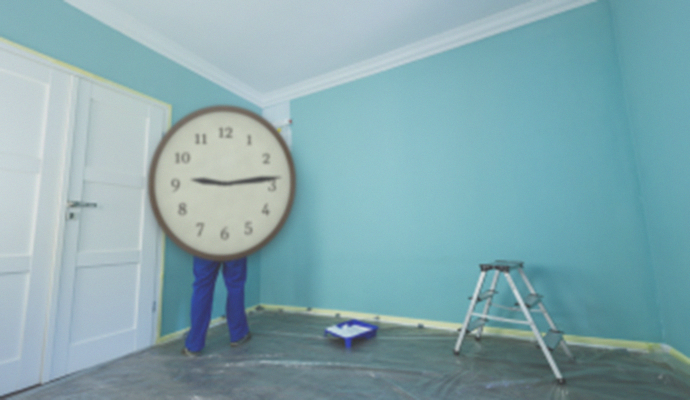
9:14
